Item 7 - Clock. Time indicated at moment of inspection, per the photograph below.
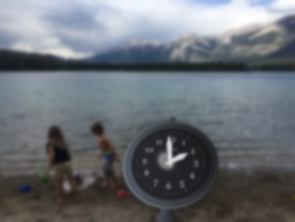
1:59
